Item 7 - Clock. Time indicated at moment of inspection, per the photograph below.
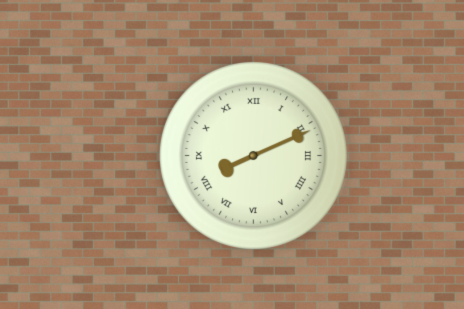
8:11
